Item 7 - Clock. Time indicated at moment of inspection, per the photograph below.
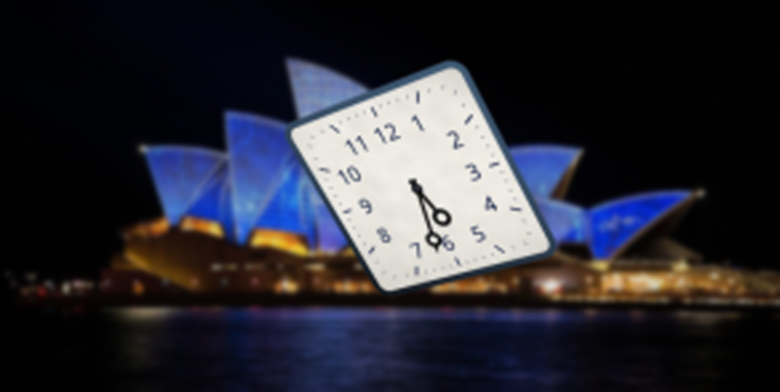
5:32
